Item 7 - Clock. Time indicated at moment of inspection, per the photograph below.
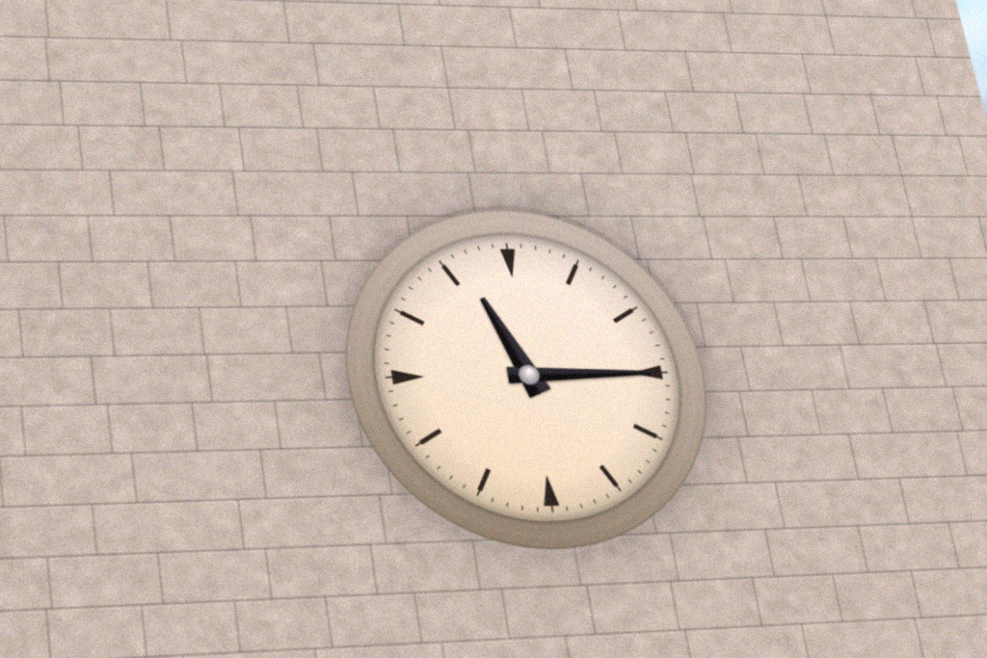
11:15
